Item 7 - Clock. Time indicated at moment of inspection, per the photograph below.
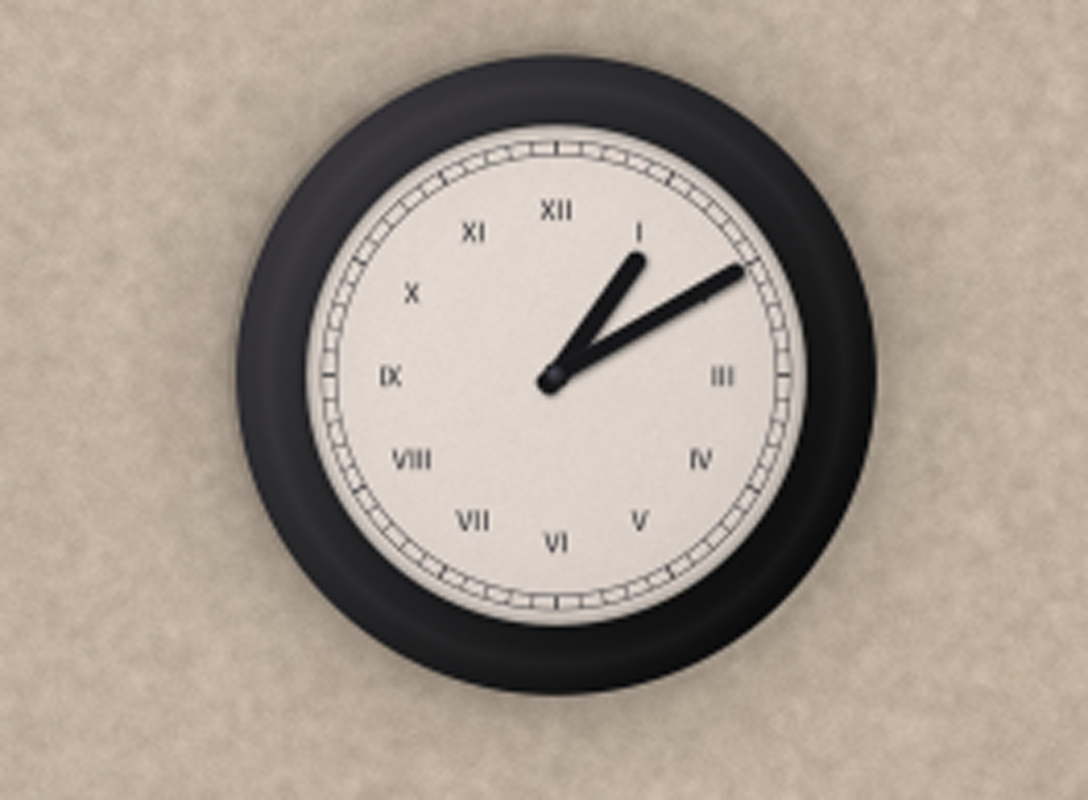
1:10
